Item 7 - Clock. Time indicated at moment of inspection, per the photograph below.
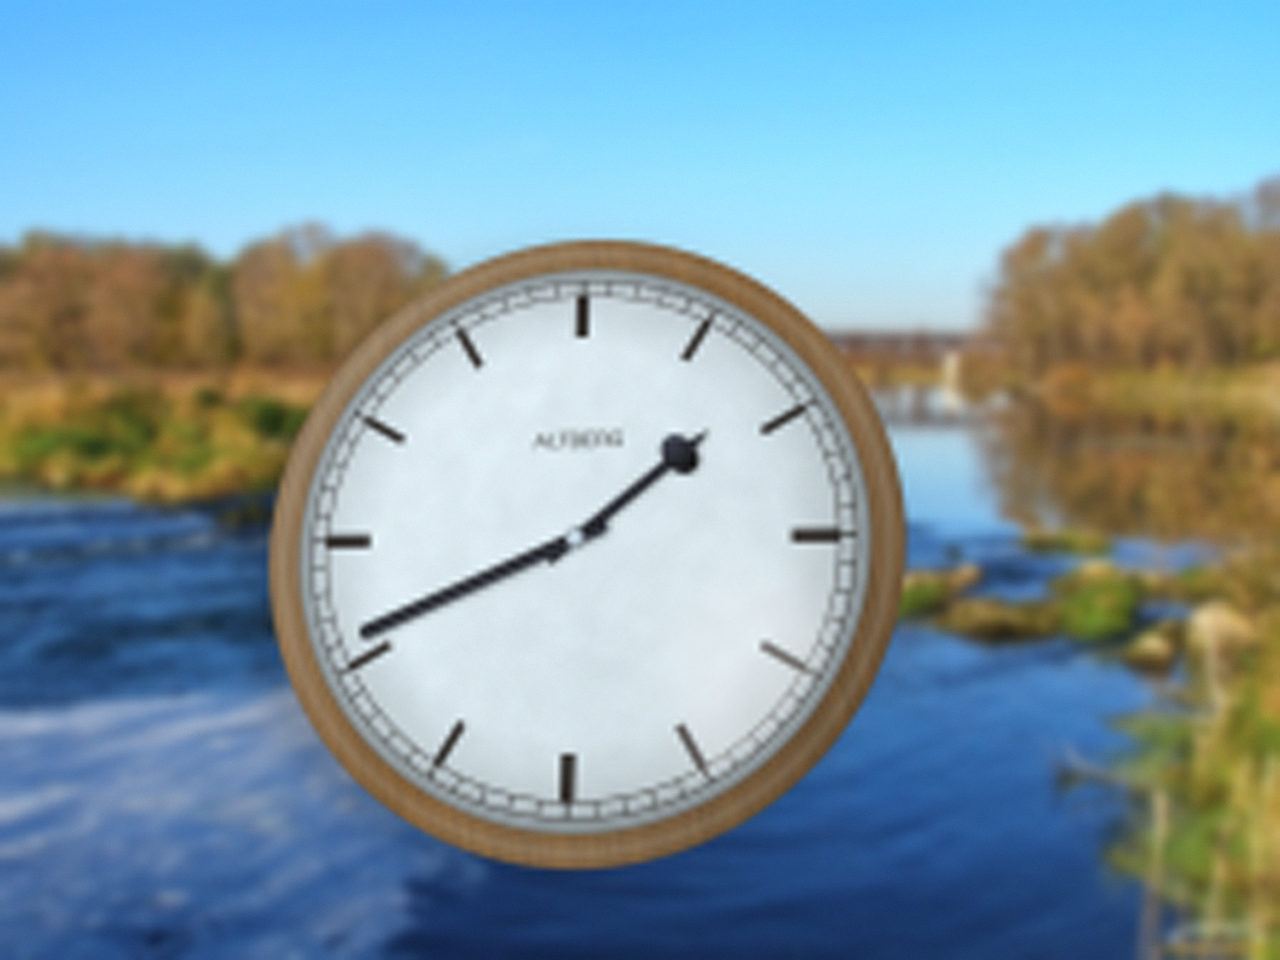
1:41
